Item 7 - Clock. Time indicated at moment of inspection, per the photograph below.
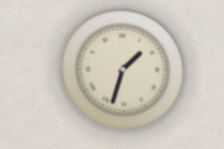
1:33
